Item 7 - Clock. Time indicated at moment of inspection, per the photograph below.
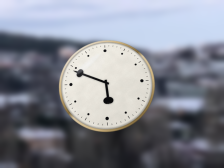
5:49
